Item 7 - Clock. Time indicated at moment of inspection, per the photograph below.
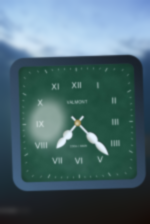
7:23
